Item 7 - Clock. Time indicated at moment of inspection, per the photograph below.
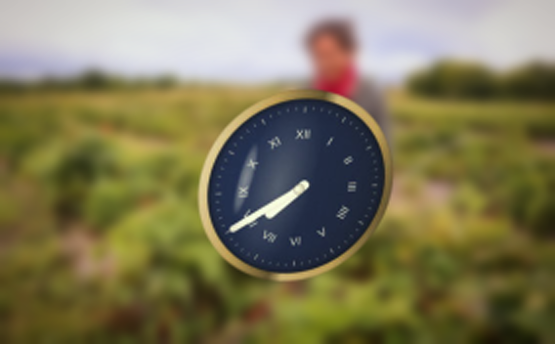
7:40
